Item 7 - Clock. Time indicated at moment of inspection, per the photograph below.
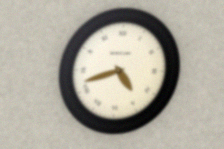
4:42
